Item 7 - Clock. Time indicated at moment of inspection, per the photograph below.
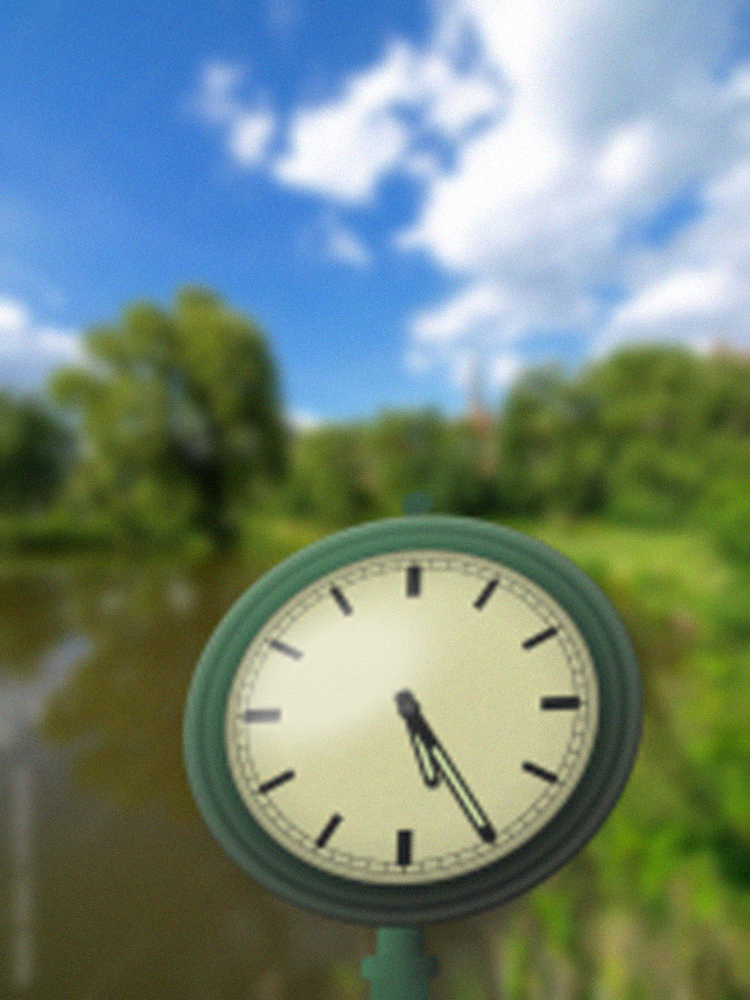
5:25
